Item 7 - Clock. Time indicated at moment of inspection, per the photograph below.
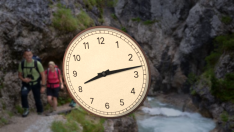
8:13
